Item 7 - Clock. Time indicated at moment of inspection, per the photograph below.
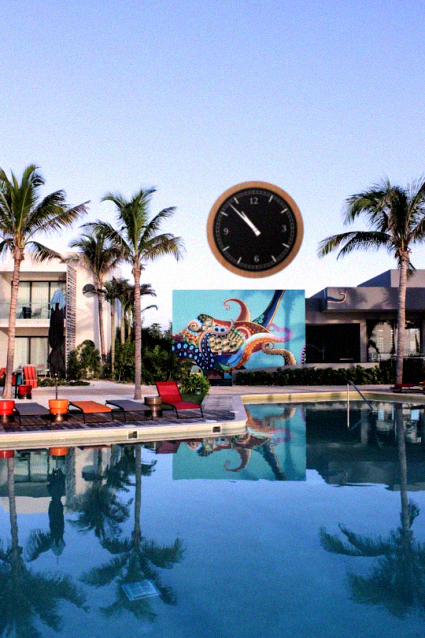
10:53
